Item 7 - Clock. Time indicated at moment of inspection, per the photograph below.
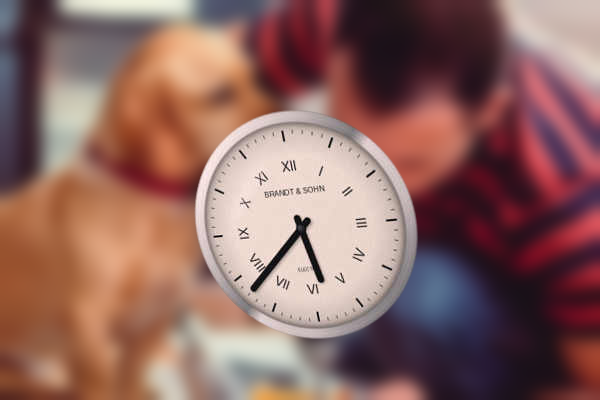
5:38
